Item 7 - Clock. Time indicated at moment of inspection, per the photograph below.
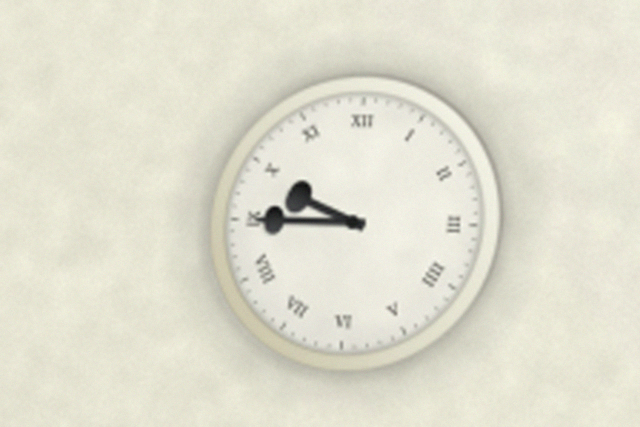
9:45
